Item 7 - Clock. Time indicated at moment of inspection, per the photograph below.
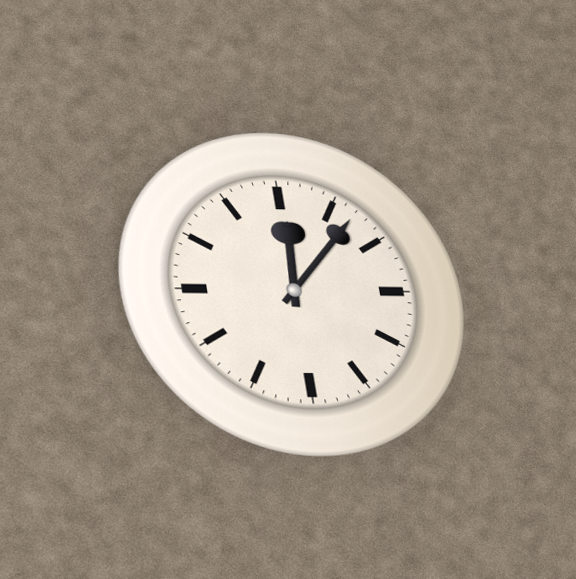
12:07
